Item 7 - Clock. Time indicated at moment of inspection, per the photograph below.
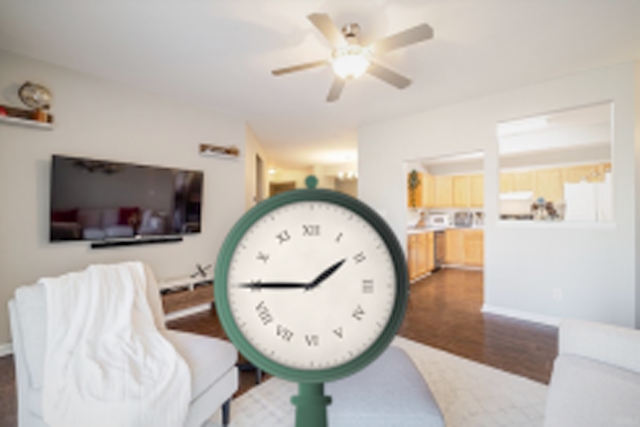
1:45
